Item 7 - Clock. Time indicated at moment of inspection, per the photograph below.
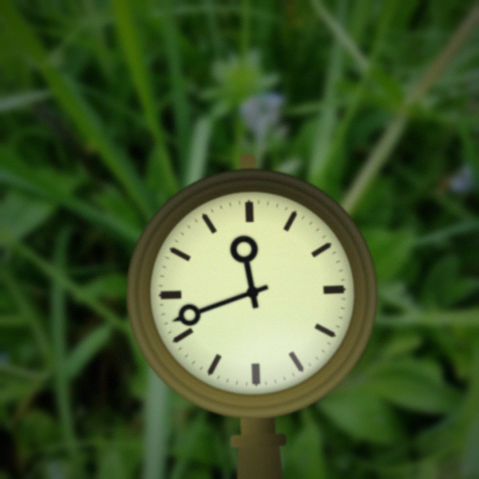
11:42
